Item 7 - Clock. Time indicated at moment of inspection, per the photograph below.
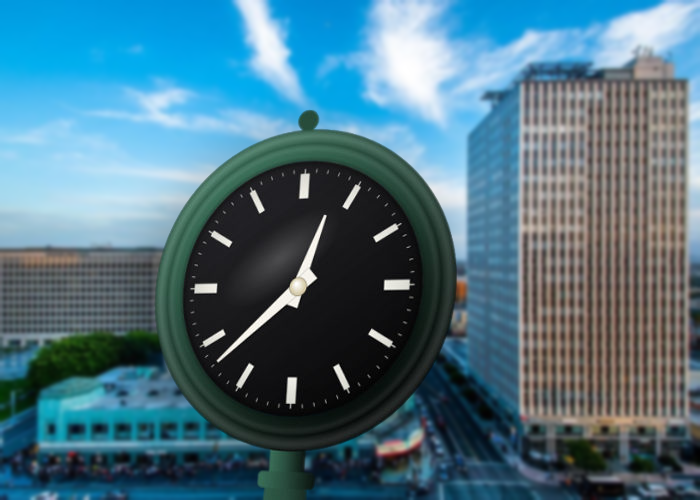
12:38
